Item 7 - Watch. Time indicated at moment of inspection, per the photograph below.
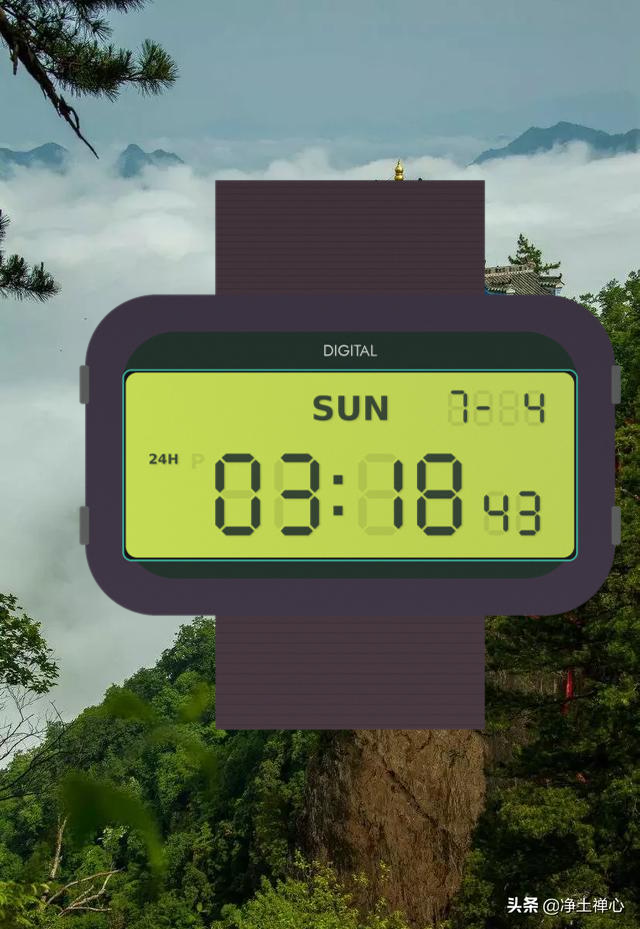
3:18:43
